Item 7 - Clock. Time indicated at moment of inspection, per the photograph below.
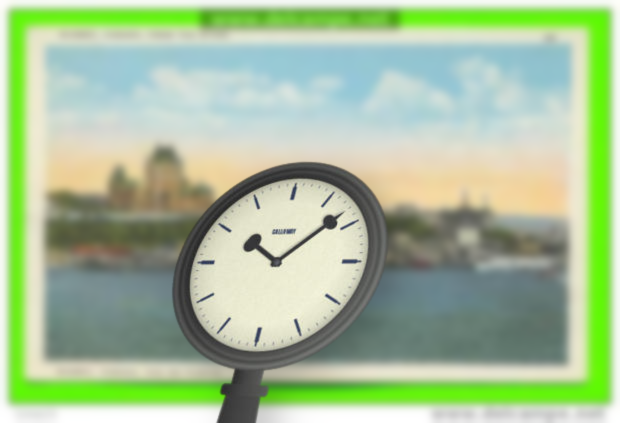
10:08
